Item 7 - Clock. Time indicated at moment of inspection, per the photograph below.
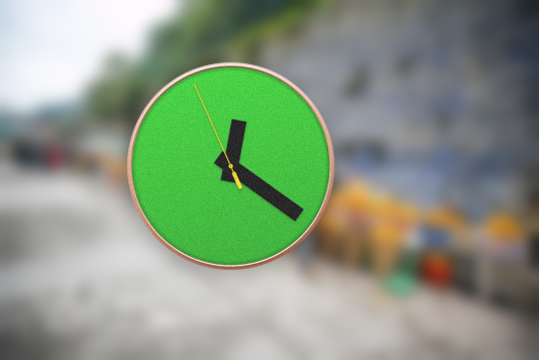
12:20:56
